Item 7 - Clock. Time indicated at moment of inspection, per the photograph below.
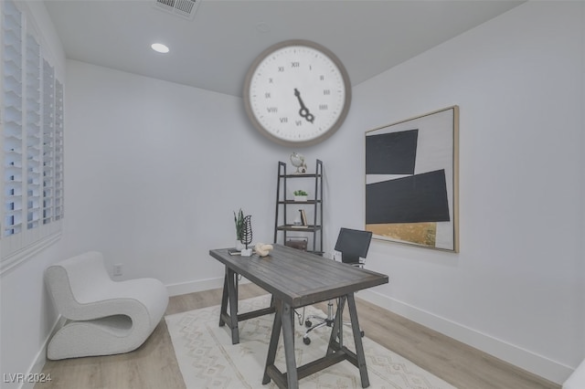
5:26
